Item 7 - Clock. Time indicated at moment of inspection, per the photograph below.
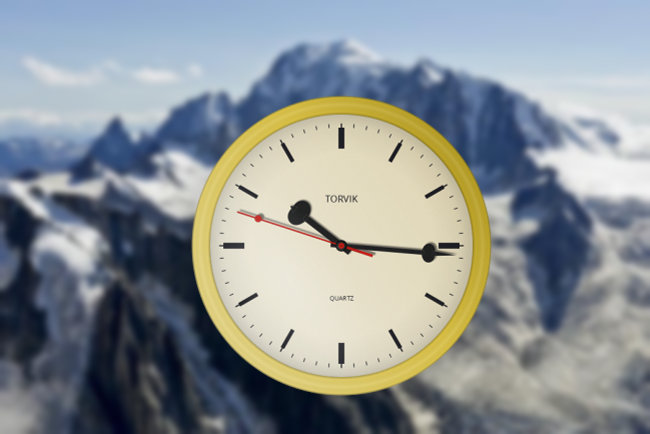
10:15:48
